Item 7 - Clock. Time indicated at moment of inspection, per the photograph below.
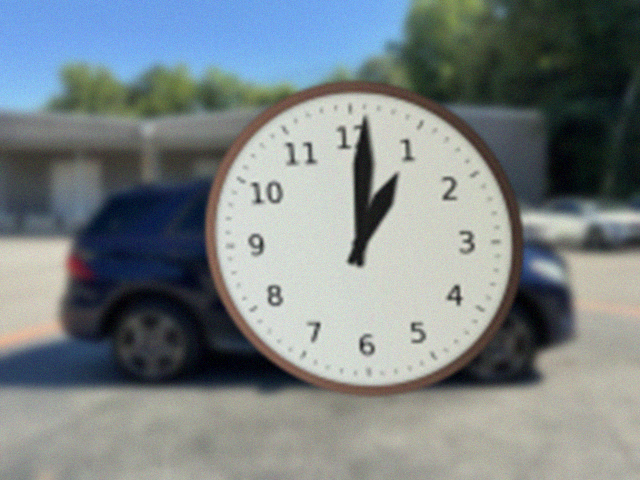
1:01
